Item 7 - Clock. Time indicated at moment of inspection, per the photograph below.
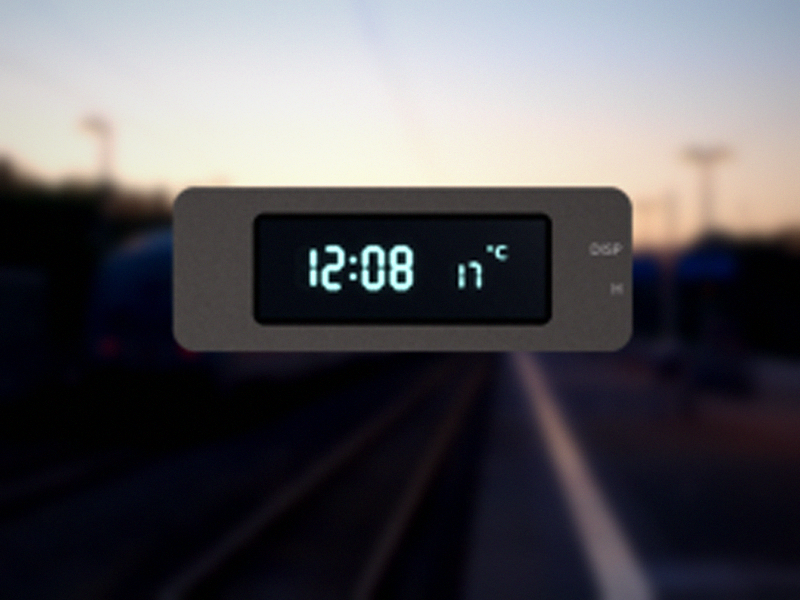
12:08
